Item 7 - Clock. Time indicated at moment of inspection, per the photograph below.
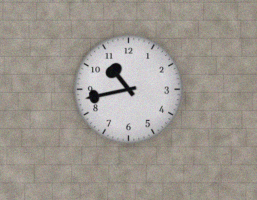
10:43
